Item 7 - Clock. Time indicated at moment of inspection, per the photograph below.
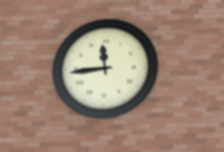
11:44
